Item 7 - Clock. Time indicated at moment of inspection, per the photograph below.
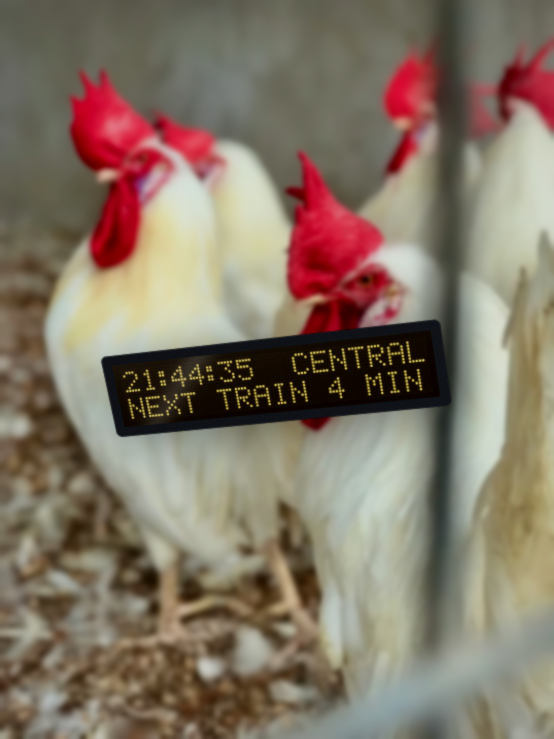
21:44:35
